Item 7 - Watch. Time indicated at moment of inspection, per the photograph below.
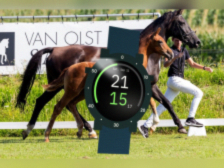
21:15
